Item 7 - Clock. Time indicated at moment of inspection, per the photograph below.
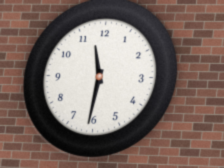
11:31
